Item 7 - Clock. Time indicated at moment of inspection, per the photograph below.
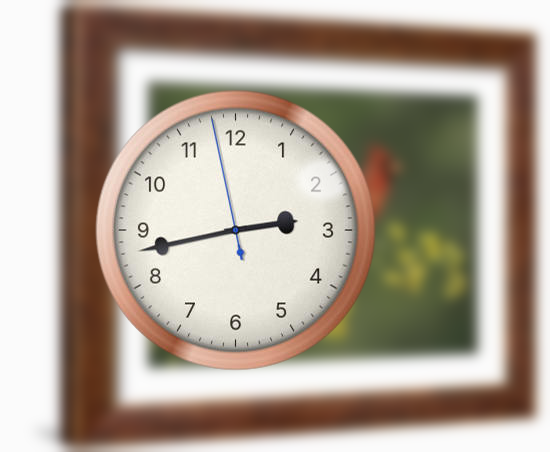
2:42:58
